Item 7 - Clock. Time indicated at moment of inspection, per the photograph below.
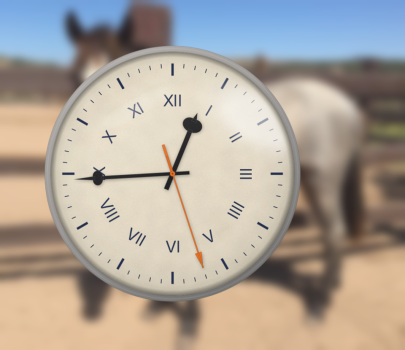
12:44:27
